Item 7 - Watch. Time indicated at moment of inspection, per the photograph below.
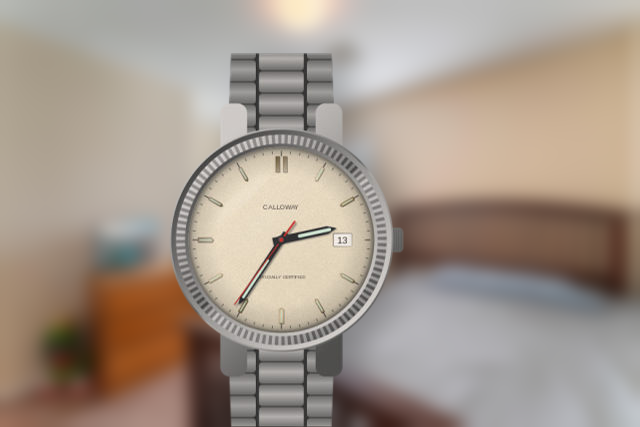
2:35:36
